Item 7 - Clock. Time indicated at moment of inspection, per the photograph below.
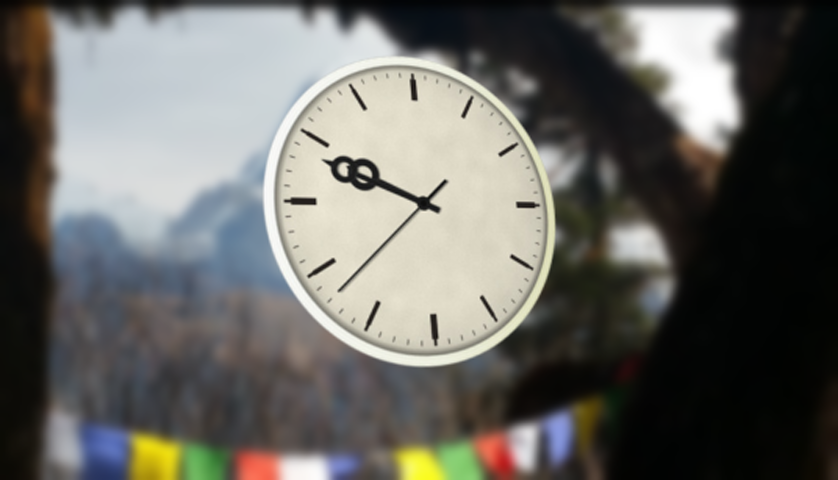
9:48:38
